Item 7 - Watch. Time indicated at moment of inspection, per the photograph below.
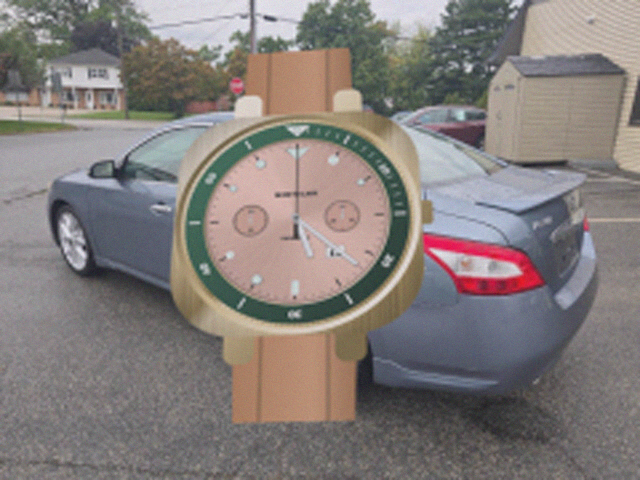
5:22
